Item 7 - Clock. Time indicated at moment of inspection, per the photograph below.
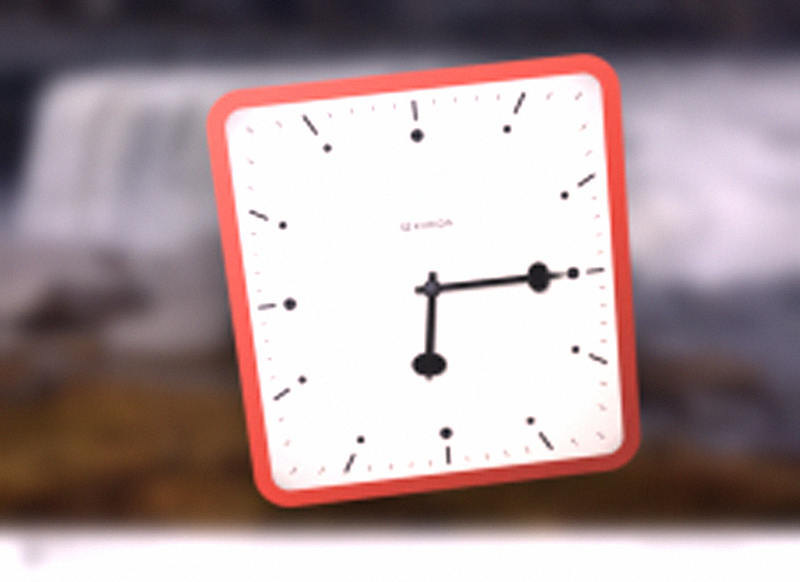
6:15
